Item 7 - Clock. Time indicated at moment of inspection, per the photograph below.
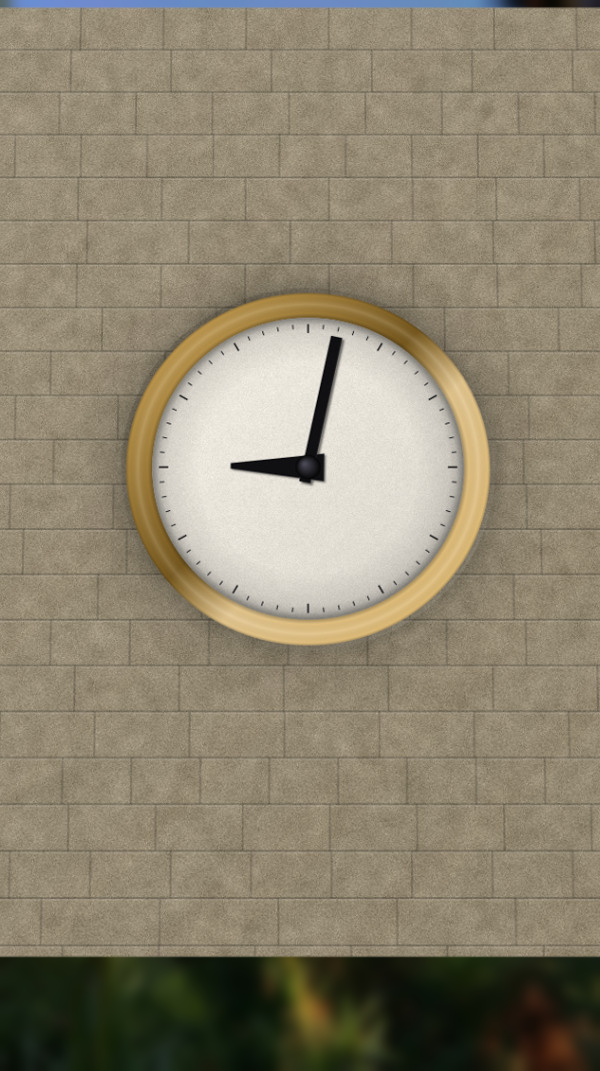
9:02
